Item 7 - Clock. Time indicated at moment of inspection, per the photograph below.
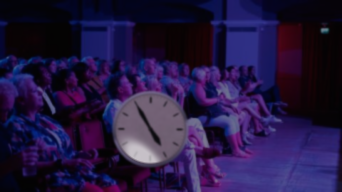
4:55
